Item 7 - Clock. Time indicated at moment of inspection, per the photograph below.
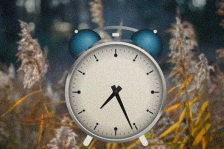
7:26
